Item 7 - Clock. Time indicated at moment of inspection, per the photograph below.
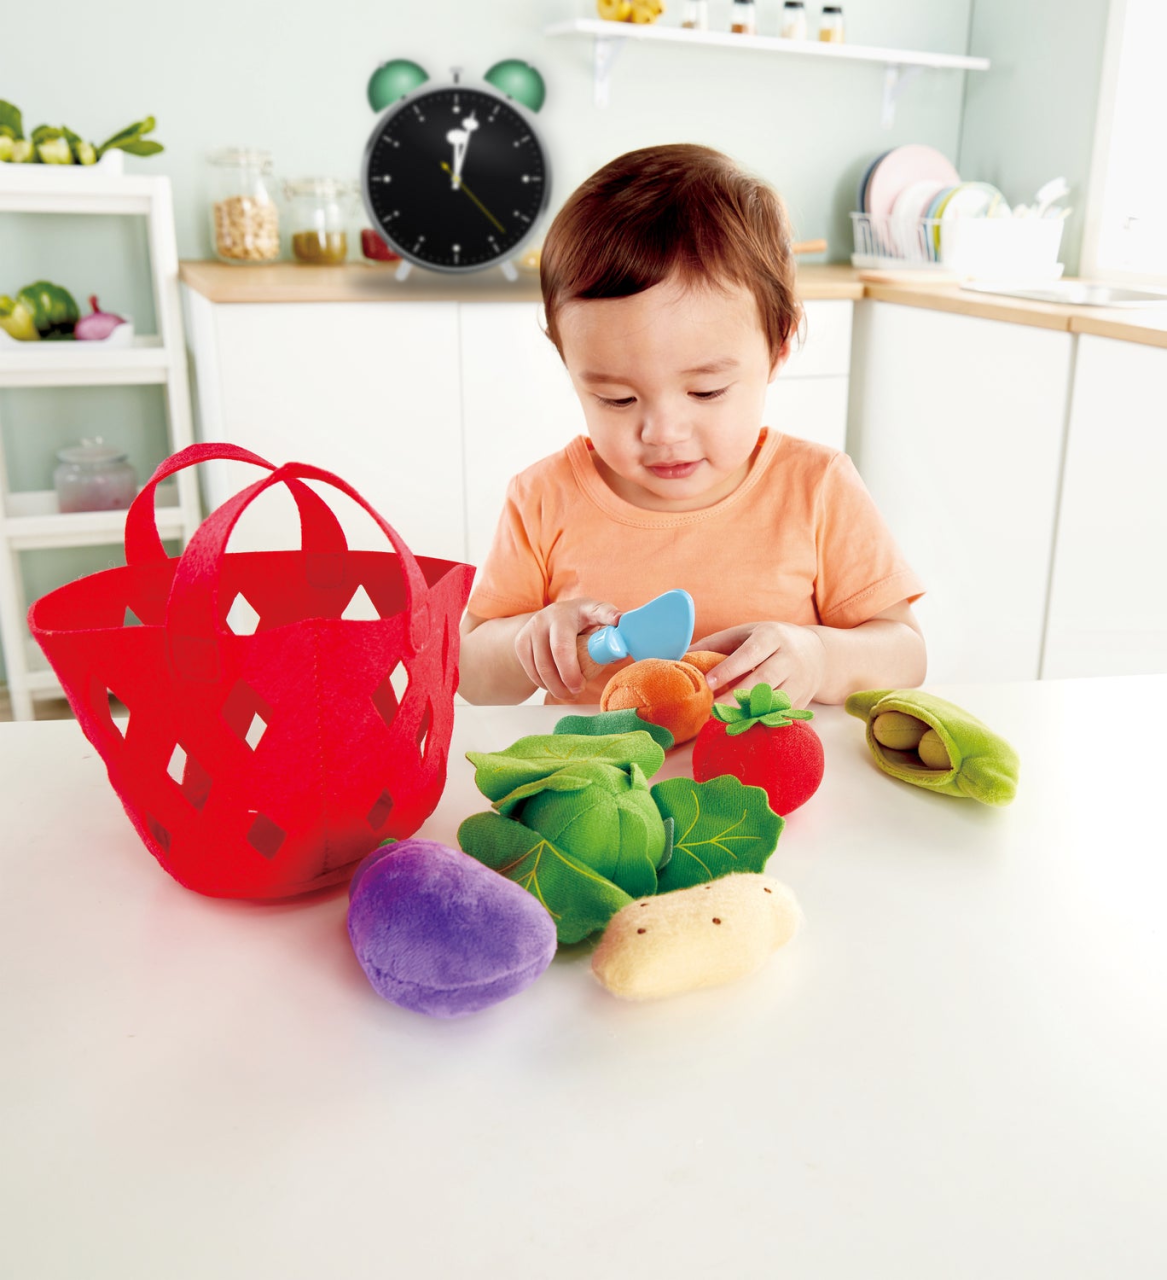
12:02:23
